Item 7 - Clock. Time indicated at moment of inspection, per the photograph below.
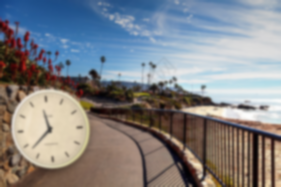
11:38
